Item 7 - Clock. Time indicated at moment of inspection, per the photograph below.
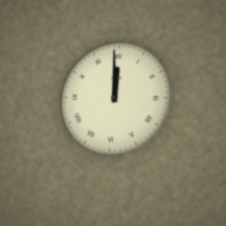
11:59
